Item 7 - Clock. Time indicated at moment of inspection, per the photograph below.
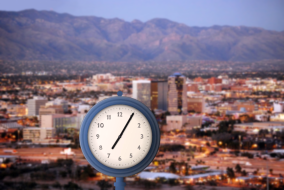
7:05
